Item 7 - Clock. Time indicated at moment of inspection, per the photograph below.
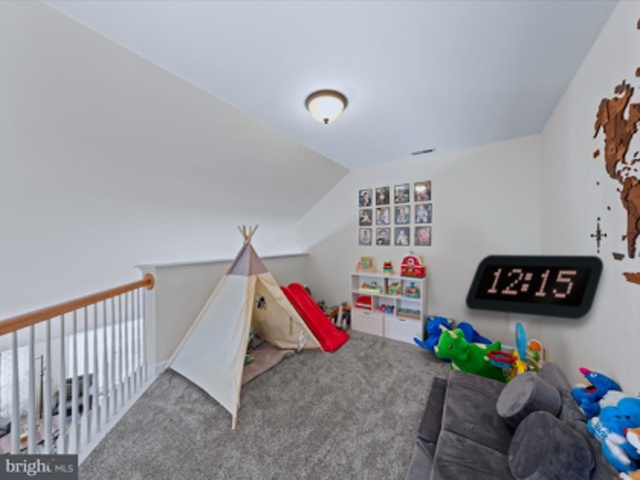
12:15
